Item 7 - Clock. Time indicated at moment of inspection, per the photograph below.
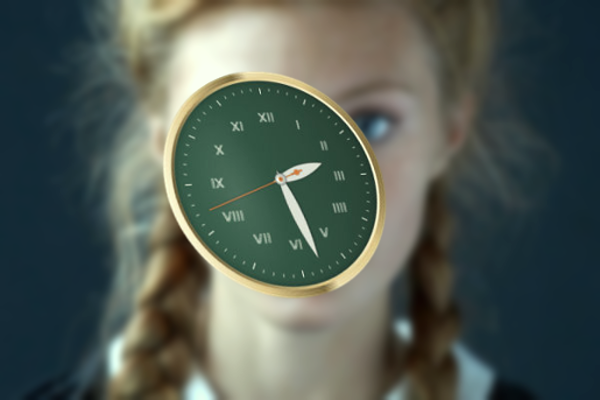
2:27:42
